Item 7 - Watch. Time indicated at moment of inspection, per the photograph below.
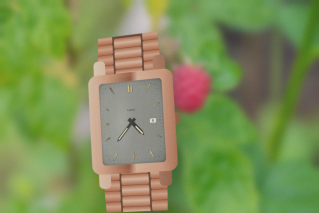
4:37
